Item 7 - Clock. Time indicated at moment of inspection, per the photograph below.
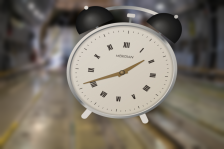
1:41
